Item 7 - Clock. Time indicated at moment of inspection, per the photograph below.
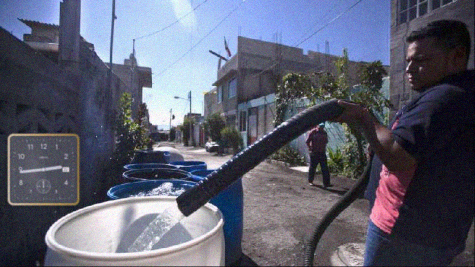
2:44
